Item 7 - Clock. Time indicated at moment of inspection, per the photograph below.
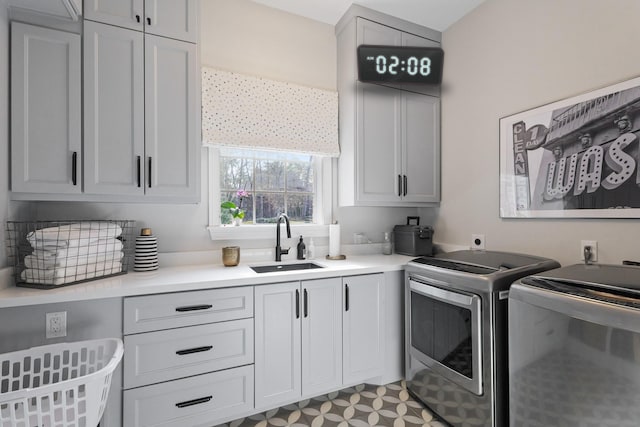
2:08
